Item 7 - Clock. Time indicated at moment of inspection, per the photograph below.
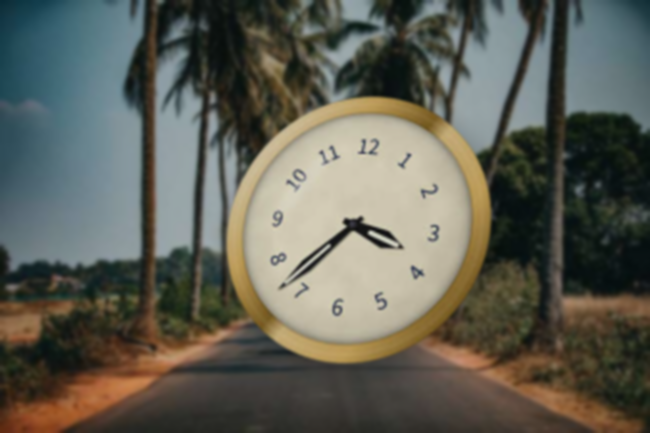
3:37
